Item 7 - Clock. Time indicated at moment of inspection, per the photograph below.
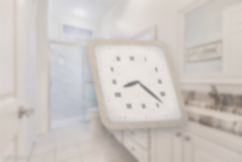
8:23
